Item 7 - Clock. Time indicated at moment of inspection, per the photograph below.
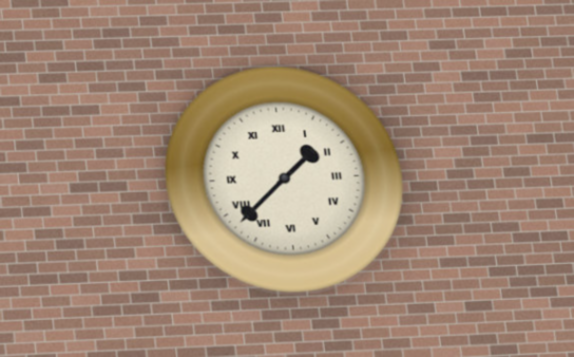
1:38
